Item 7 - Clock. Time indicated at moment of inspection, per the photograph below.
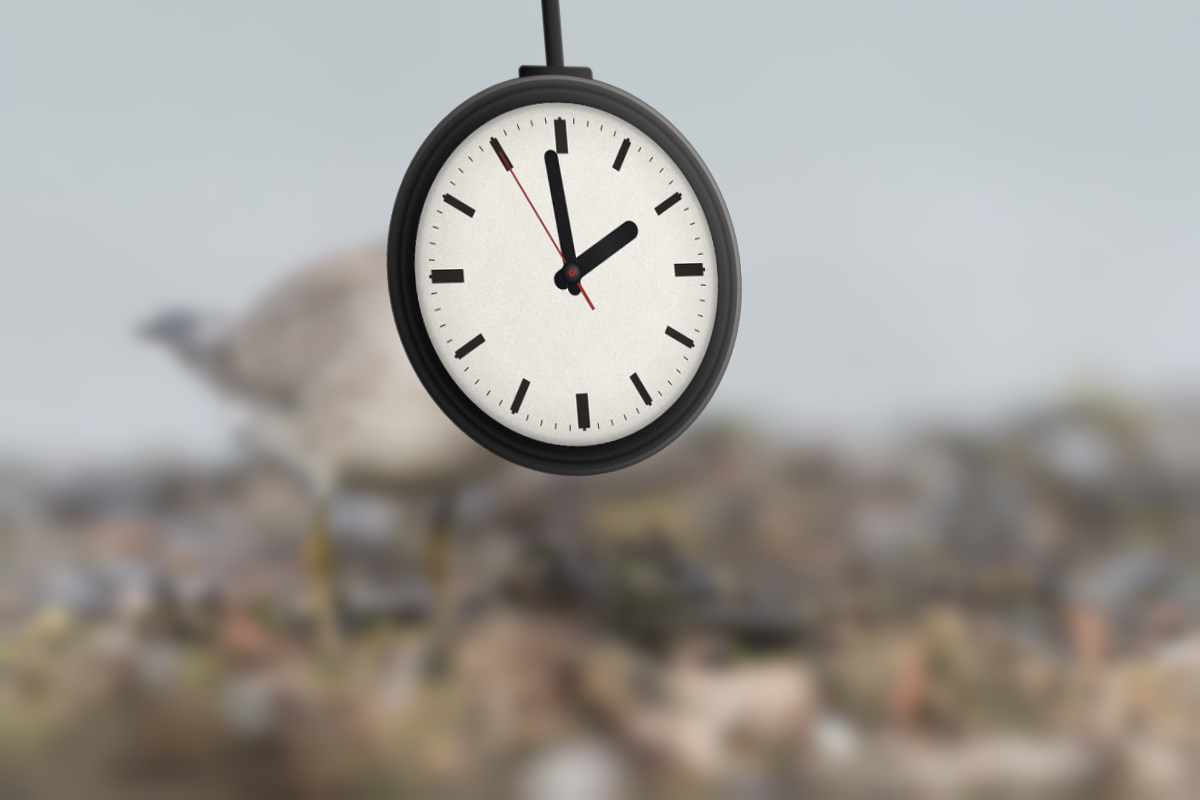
1:58:55
